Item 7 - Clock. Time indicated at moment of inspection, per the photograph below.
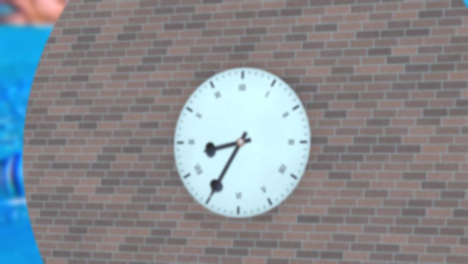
8:35
